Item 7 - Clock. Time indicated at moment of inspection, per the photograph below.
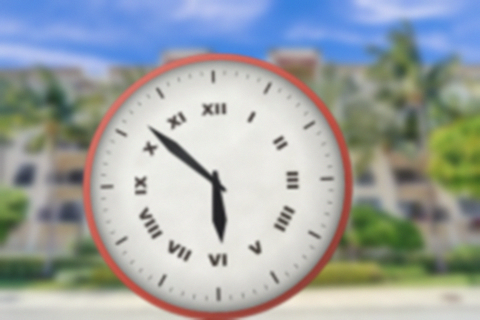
5:52
